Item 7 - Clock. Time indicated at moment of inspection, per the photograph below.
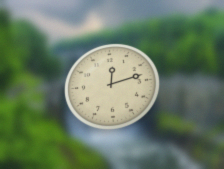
12:13
